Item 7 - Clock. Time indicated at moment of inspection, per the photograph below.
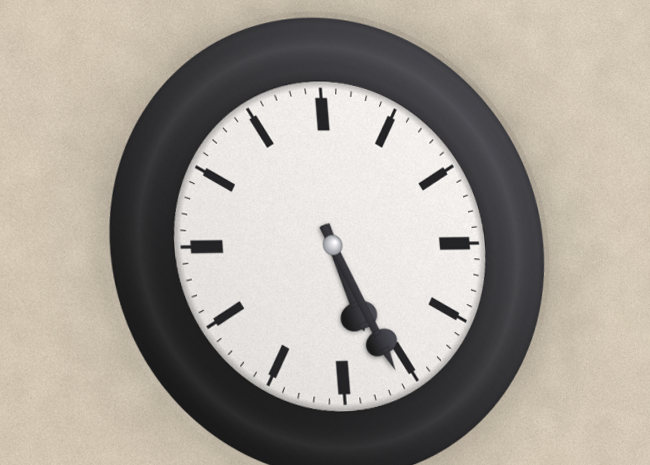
5:26
